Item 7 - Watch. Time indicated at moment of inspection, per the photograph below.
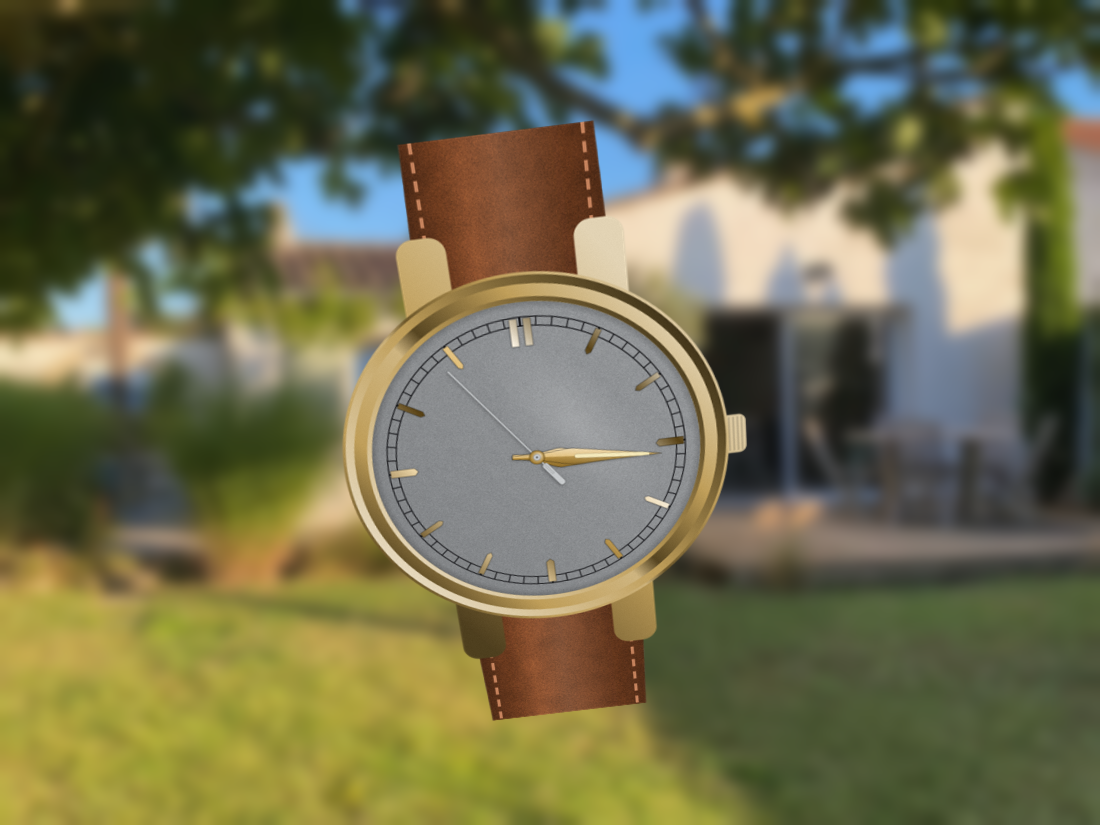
3:15:54
